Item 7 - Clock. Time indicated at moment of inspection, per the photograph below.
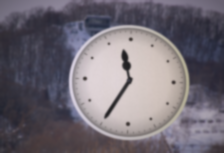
11:35
